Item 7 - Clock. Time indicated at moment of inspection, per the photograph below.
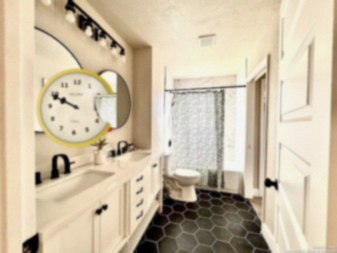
9:49
